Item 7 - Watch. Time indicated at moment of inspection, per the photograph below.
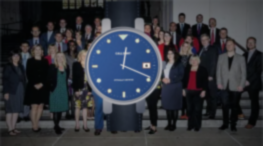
12:19
